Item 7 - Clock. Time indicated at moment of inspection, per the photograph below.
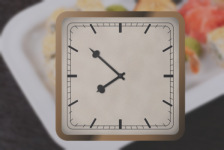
7:52
